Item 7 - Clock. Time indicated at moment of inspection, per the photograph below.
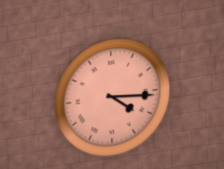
4:16
